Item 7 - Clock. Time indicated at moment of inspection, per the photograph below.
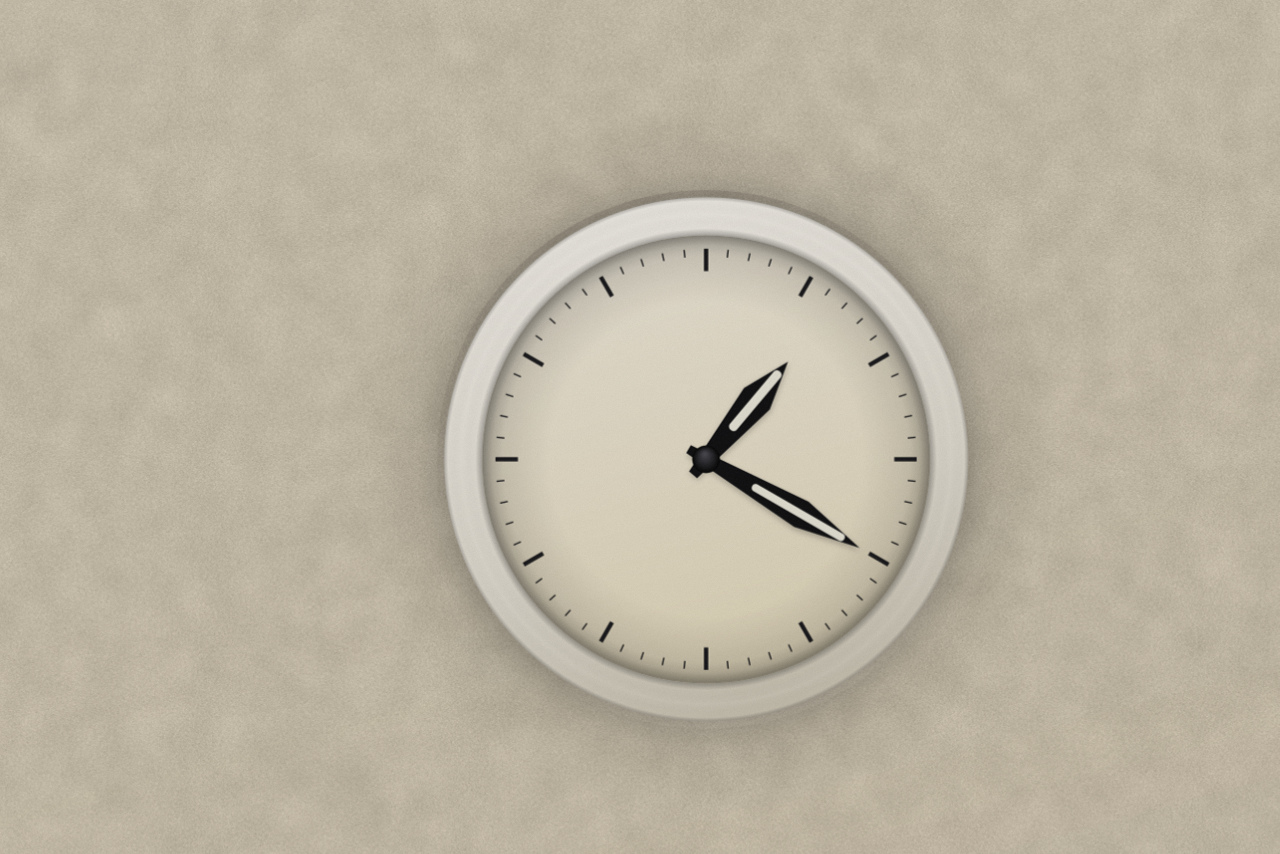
1:20
